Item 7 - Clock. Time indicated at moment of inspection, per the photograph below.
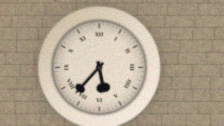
5:37
